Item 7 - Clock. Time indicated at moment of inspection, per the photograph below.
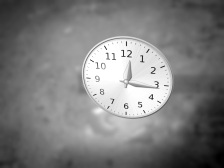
12:16
